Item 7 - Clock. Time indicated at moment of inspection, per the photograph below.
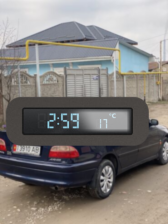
2:59
